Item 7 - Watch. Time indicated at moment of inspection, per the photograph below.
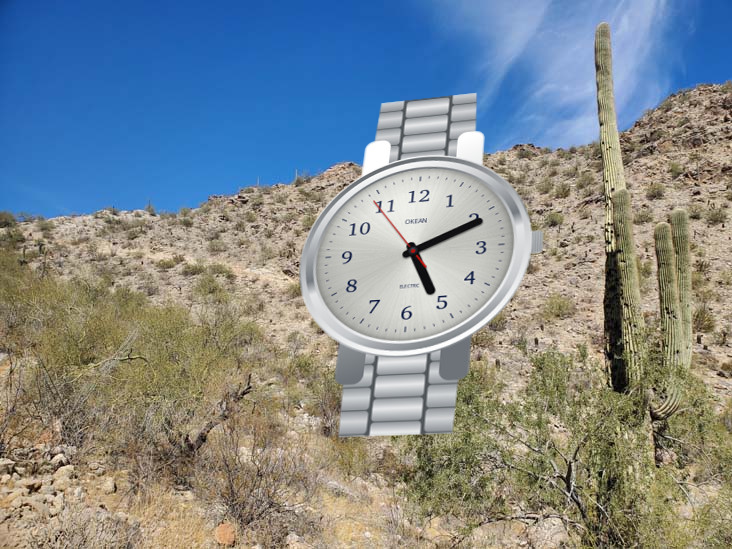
5:10:54
